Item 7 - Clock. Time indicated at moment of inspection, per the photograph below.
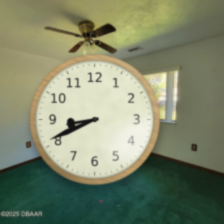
8:41
